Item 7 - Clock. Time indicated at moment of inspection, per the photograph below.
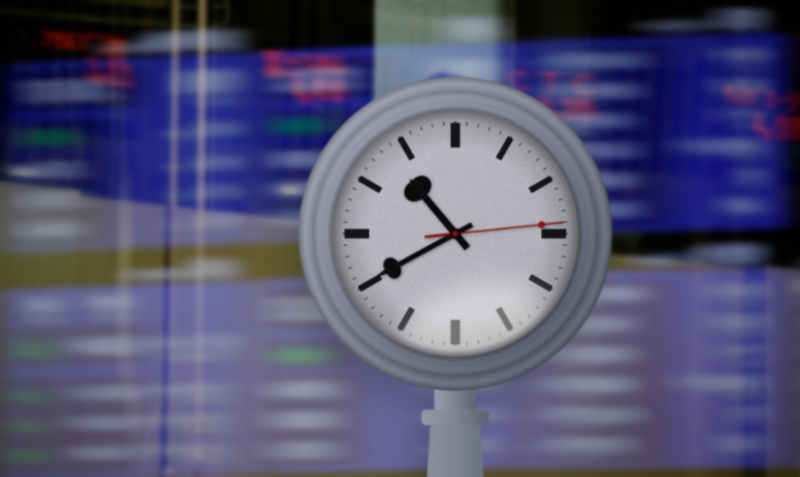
10:40:14
